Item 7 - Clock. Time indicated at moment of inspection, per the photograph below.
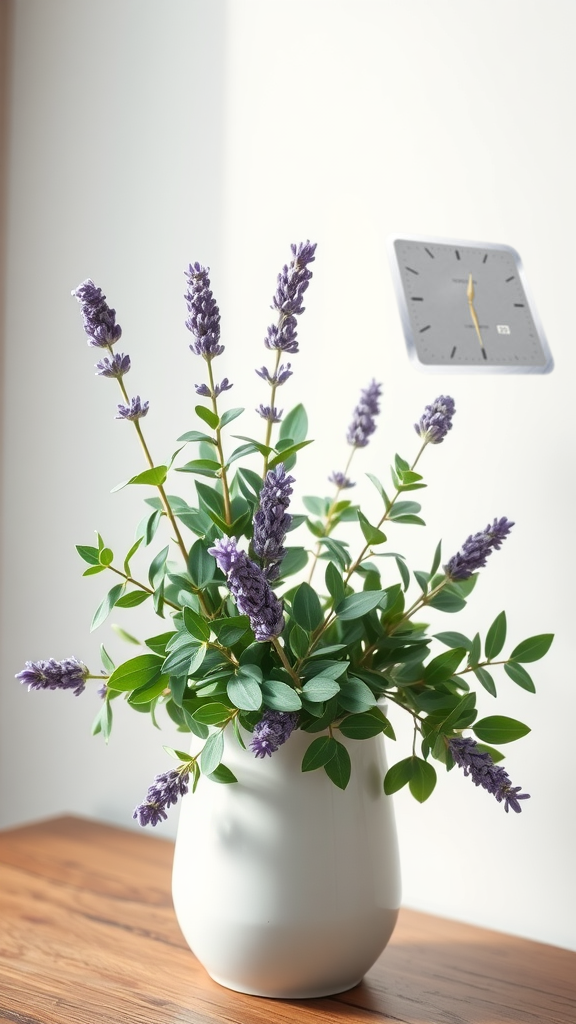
12:30
